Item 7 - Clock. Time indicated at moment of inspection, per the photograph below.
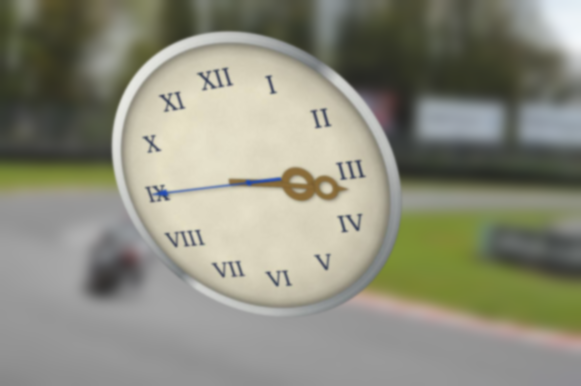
3:16:45
